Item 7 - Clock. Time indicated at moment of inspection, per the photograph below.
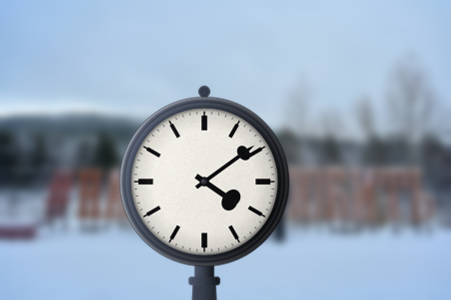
4:09
